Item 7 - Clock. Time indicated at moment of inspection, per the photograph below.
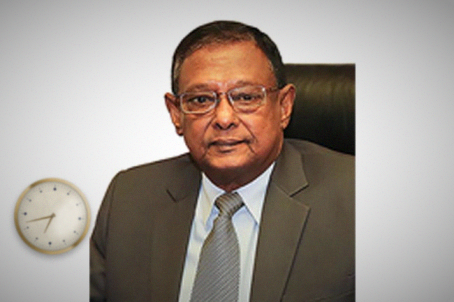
6:42
